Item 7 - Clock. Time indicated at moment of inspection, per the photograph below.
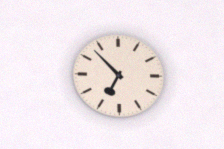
6:53
